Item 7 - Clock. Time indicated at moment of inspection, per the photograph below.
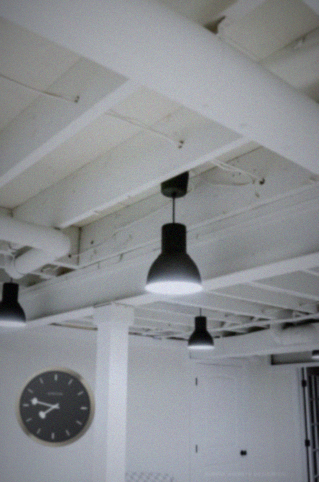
7:47
